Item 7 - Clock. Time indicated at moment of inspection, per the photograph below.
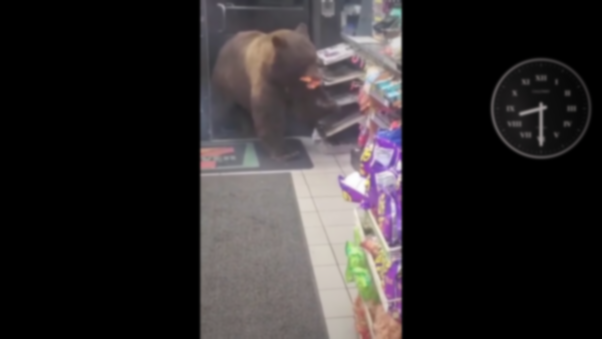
8:30
